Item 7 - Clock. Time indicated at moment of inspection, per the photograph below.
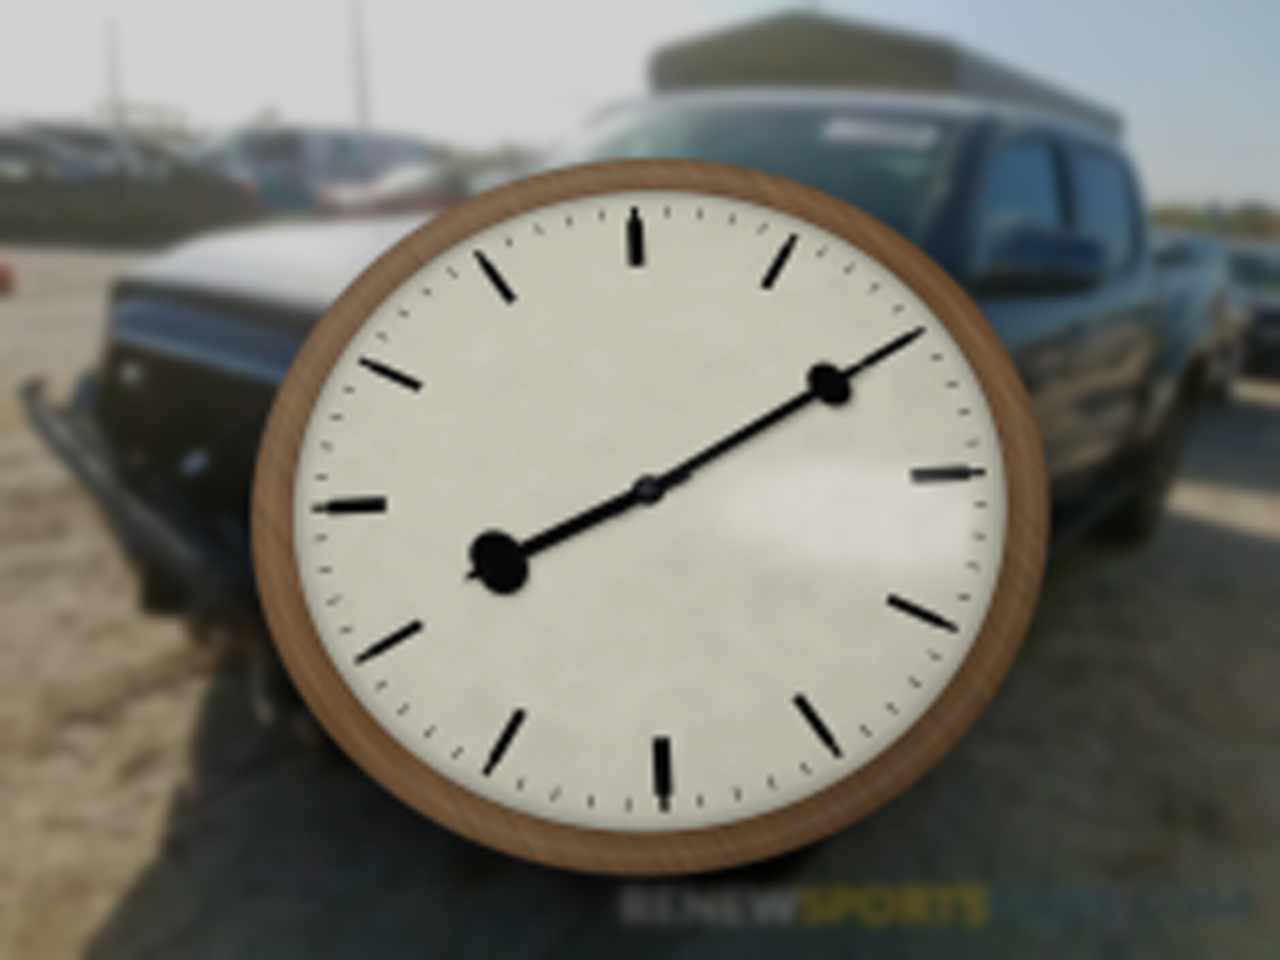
8:10
